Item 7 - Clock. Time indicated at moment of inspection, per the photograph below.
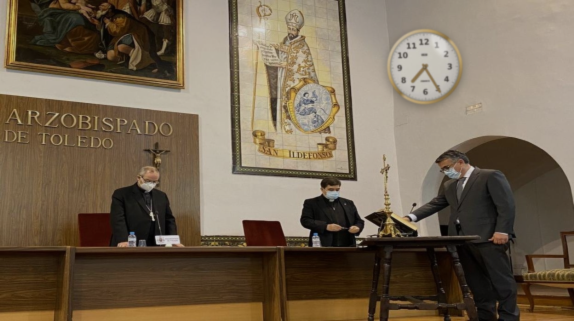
7:25
